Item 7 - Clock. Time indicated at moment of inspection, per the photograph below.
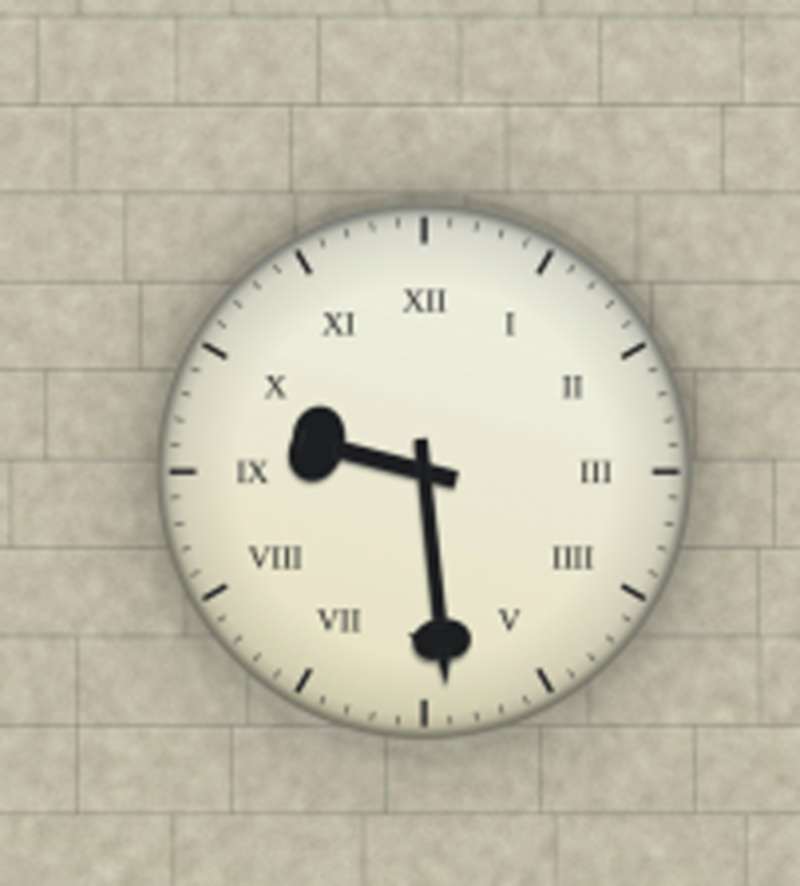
9:29
